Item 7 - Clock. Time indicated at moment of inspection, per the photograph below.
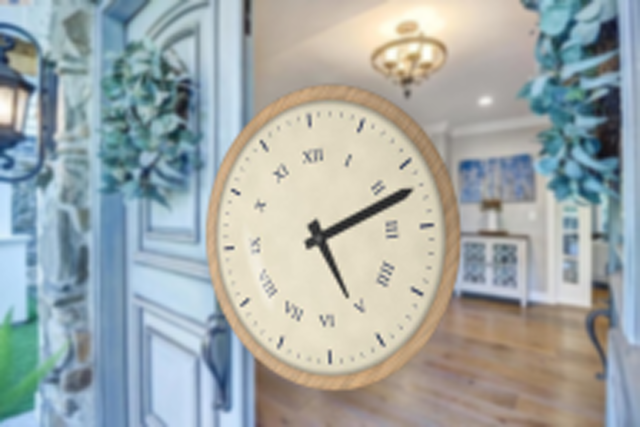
5:12
